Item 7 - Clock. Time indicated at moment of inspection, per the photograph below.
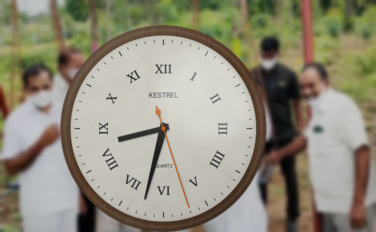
8:32:27
